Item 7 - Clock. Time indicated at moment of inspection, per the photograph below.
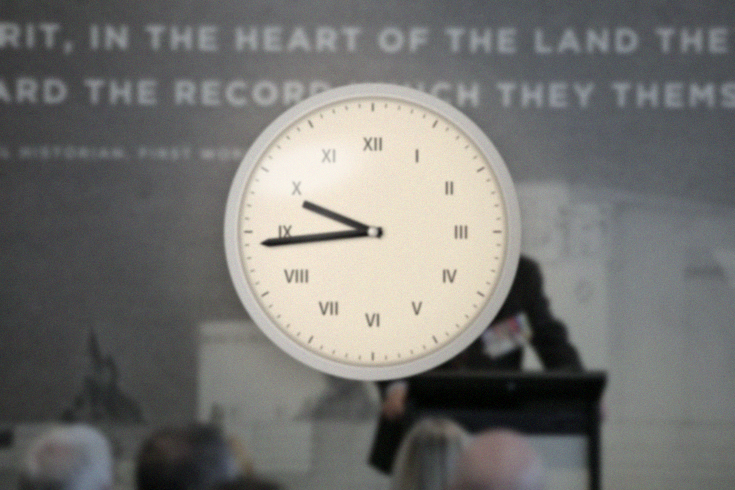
9:44
